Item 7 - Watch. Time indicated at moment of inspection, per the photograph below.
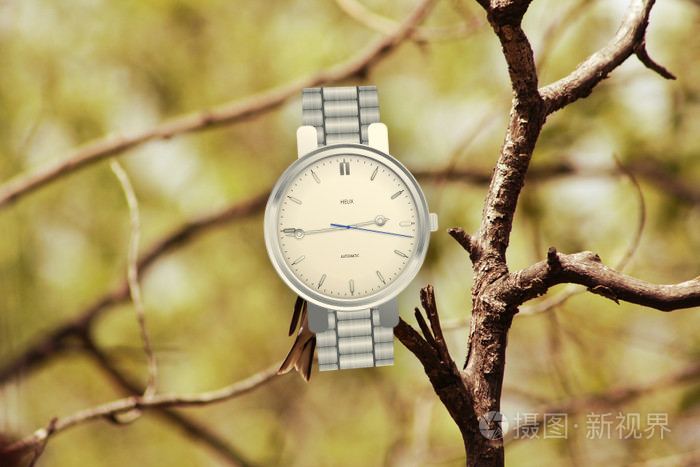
2:44:17
